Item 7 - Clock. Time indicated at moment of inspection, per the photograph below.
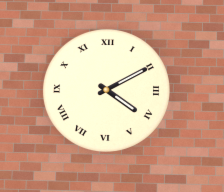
4:10
